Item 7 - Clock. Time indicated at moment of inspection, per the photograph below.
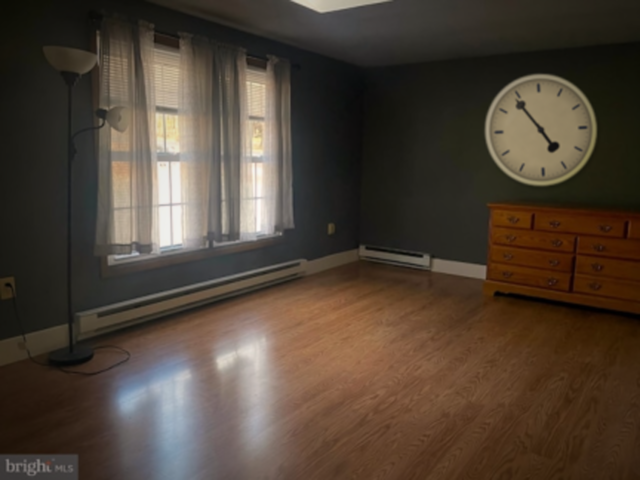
4:54
